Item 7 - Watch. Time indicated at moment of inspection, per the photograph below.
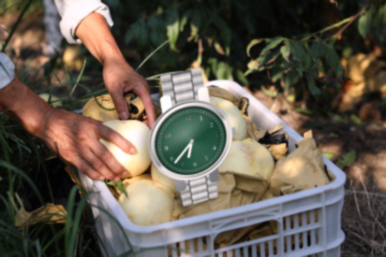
6:38
